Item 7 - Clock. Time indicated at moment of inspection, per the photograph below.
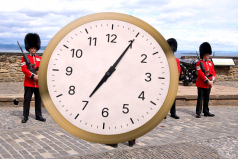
7:05
